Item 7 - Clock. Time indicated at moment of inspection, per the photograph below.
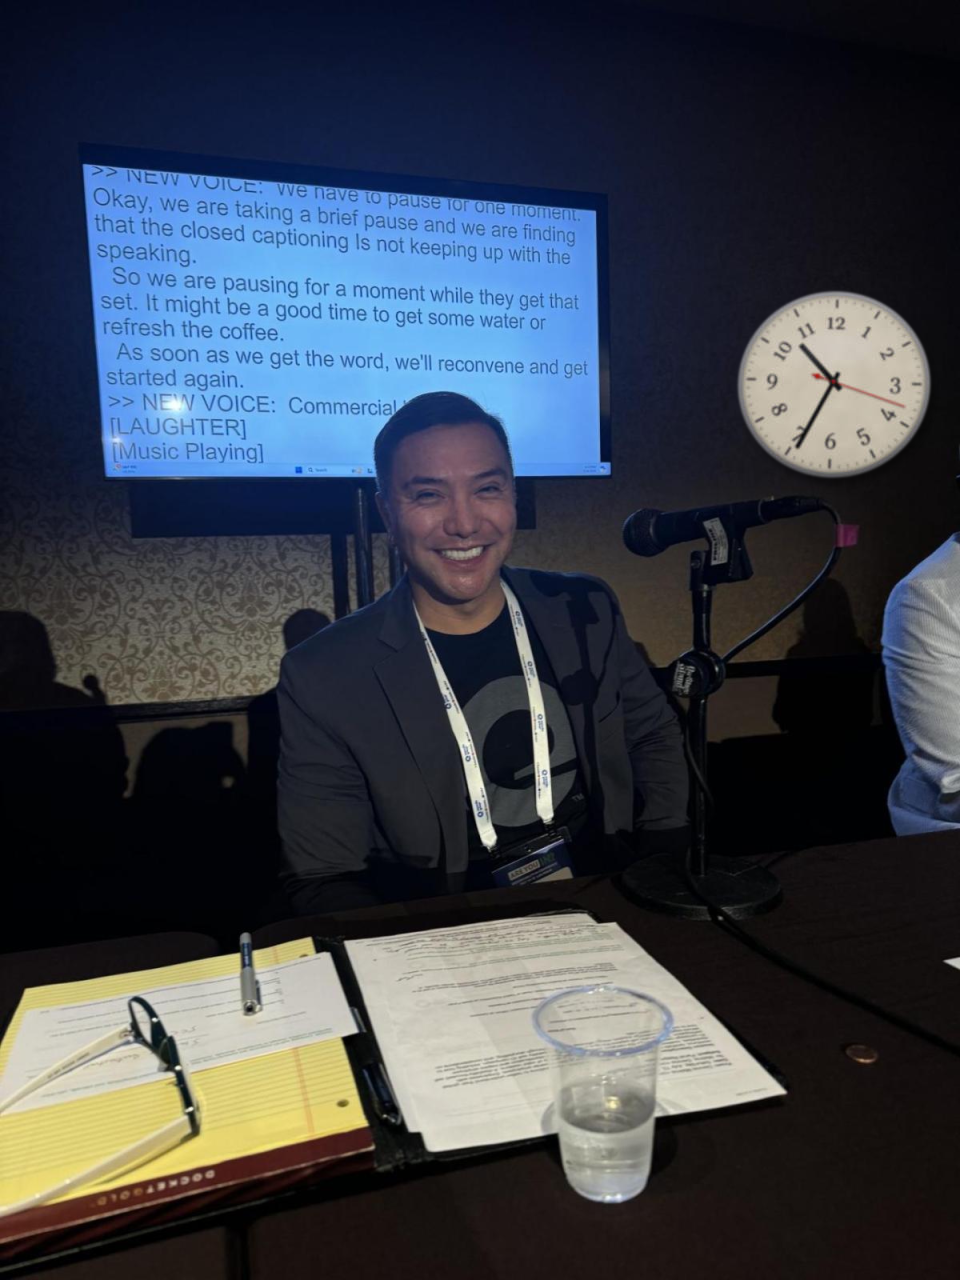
10:34:18
